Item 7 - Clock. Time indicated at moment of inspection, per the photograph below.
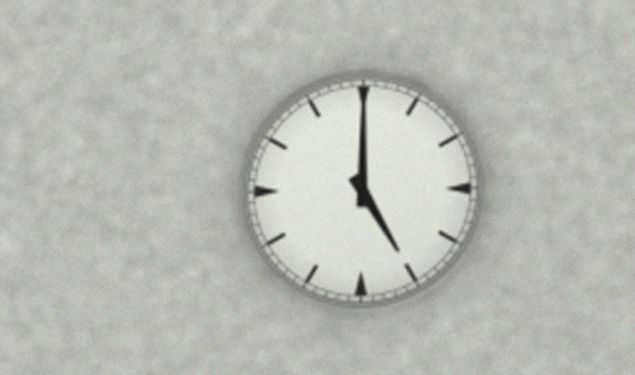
5:00
